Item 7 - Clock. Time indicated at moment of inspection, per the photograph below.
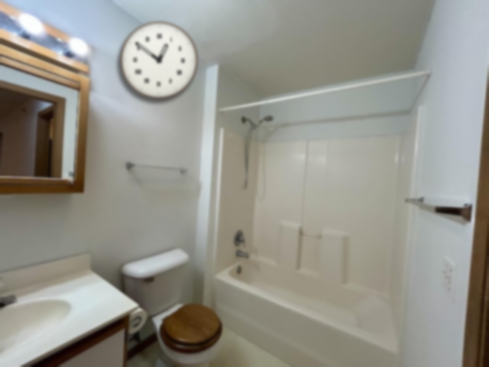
12:51
